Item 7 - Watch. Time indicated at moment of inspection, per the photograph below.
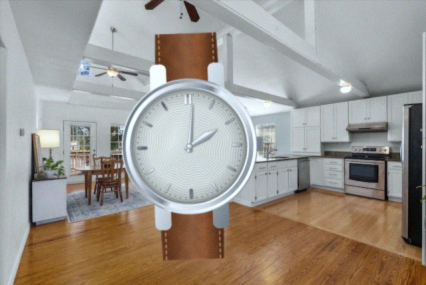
2:01
